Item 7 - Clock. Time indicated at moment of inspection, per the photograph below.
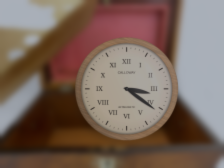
3:21
